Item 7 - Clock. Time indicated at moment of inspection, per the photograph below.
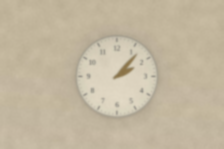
2:07
